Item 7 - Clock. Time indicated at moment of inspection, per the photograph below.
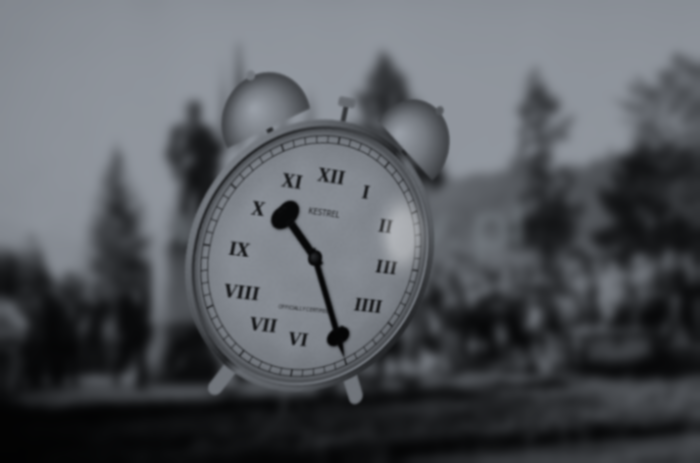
10:25
